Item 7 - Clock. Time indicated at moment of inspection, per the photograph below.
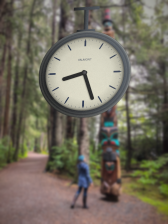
8:27
